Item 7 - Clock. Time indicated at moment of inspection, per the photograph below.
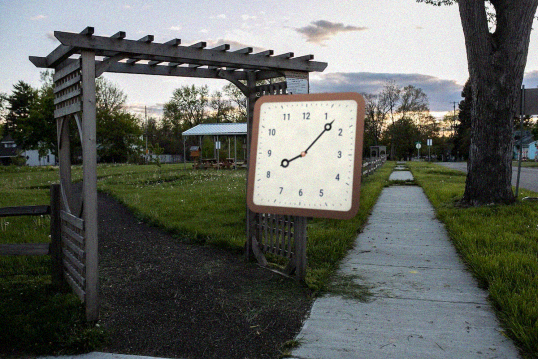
8:07
